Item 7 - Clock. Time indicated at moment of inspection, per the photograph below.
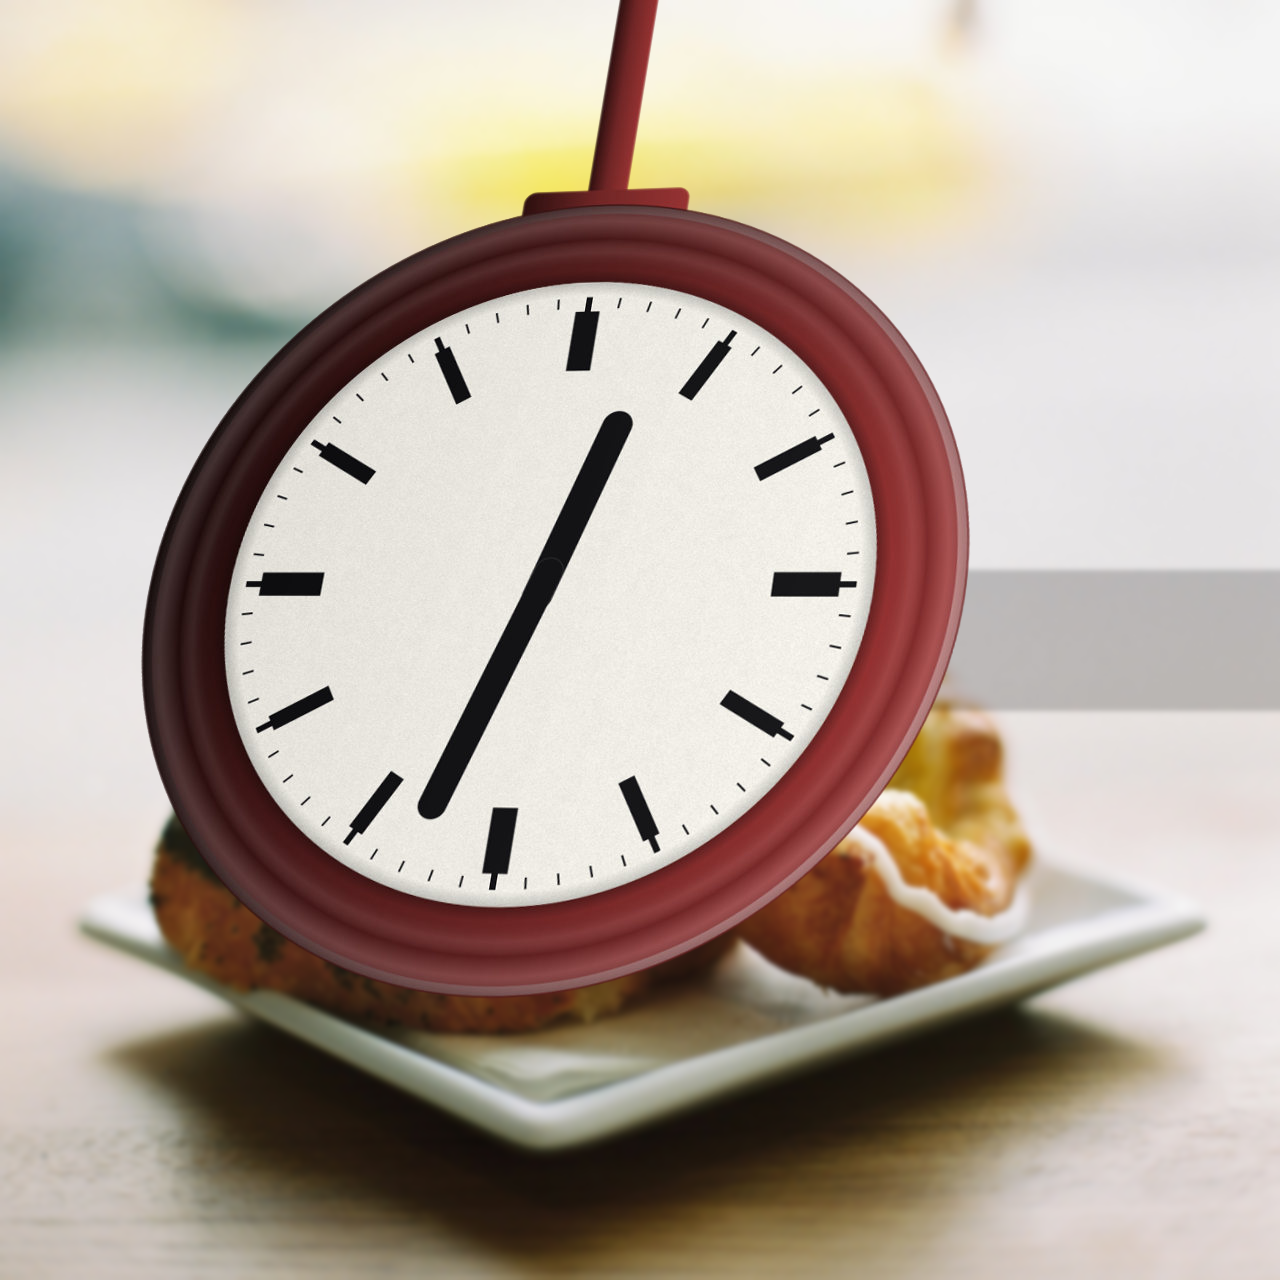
12:33
